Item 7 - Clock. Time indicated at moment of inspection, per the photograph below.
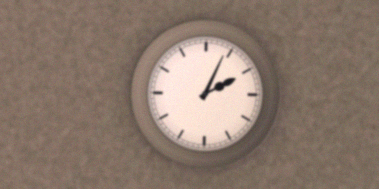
2:04
